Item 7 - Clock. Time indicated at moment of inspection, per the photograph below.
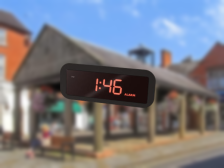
1:46
